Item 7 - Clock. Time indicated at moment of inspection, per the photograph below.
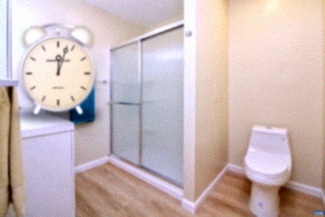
12:03
